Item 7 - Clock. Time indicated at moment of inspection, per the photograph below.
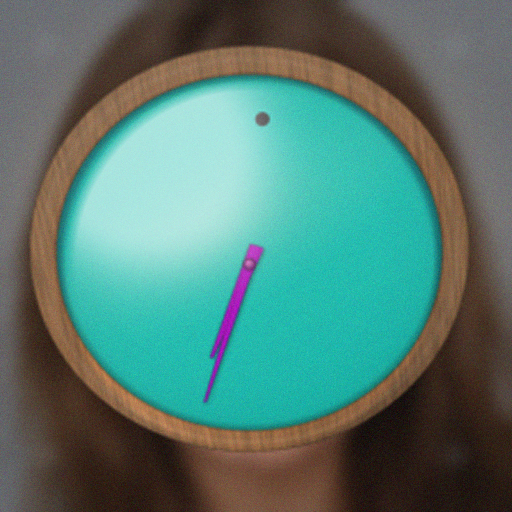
6:32
